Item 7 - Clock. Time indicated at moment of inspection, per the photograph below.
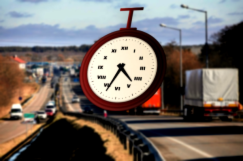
4:34
